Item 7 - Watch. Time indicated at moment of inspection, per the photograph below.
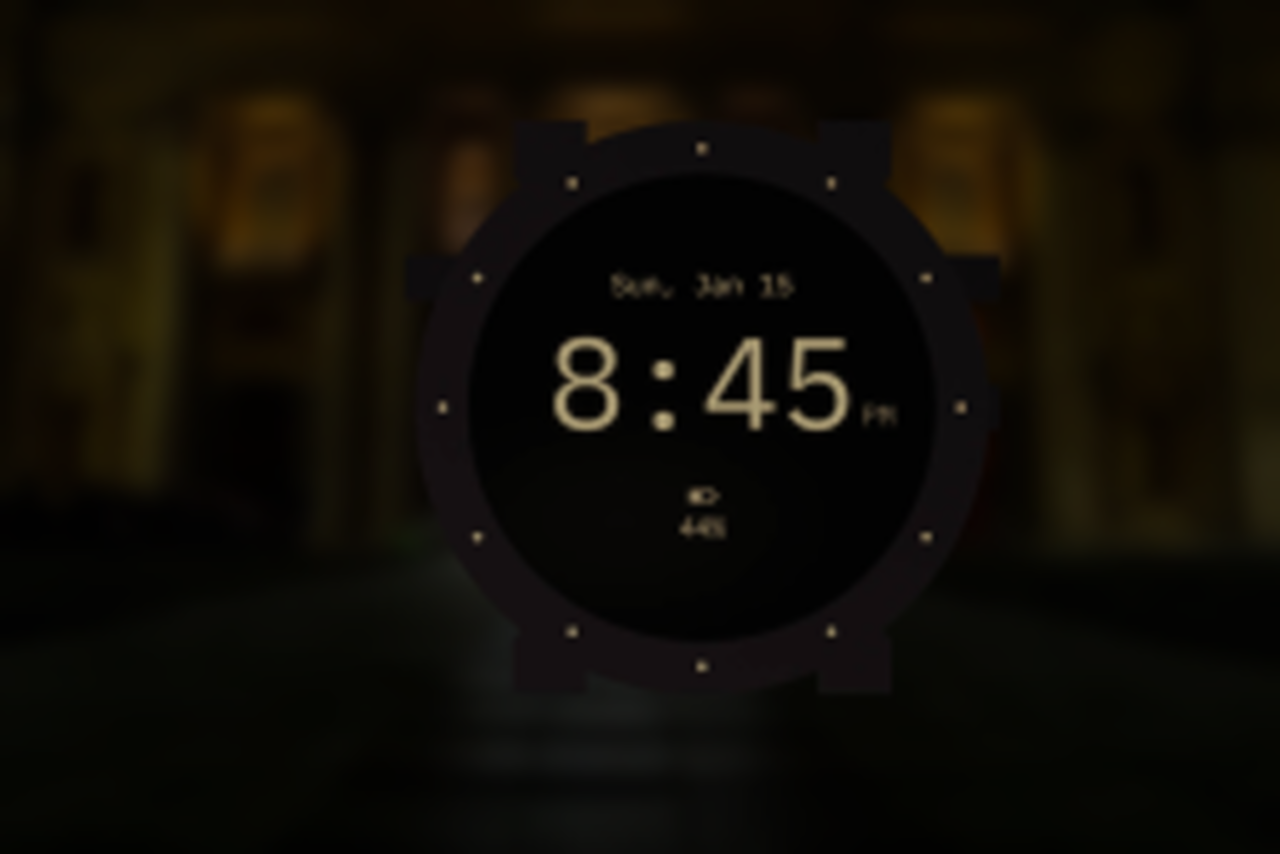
8:45
